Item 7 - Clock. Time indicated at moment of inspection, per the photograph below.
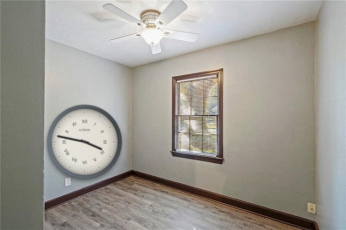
3:47
